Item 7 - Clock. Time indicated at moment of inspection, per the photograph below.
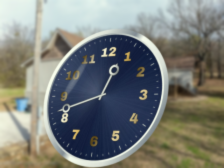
12:42
